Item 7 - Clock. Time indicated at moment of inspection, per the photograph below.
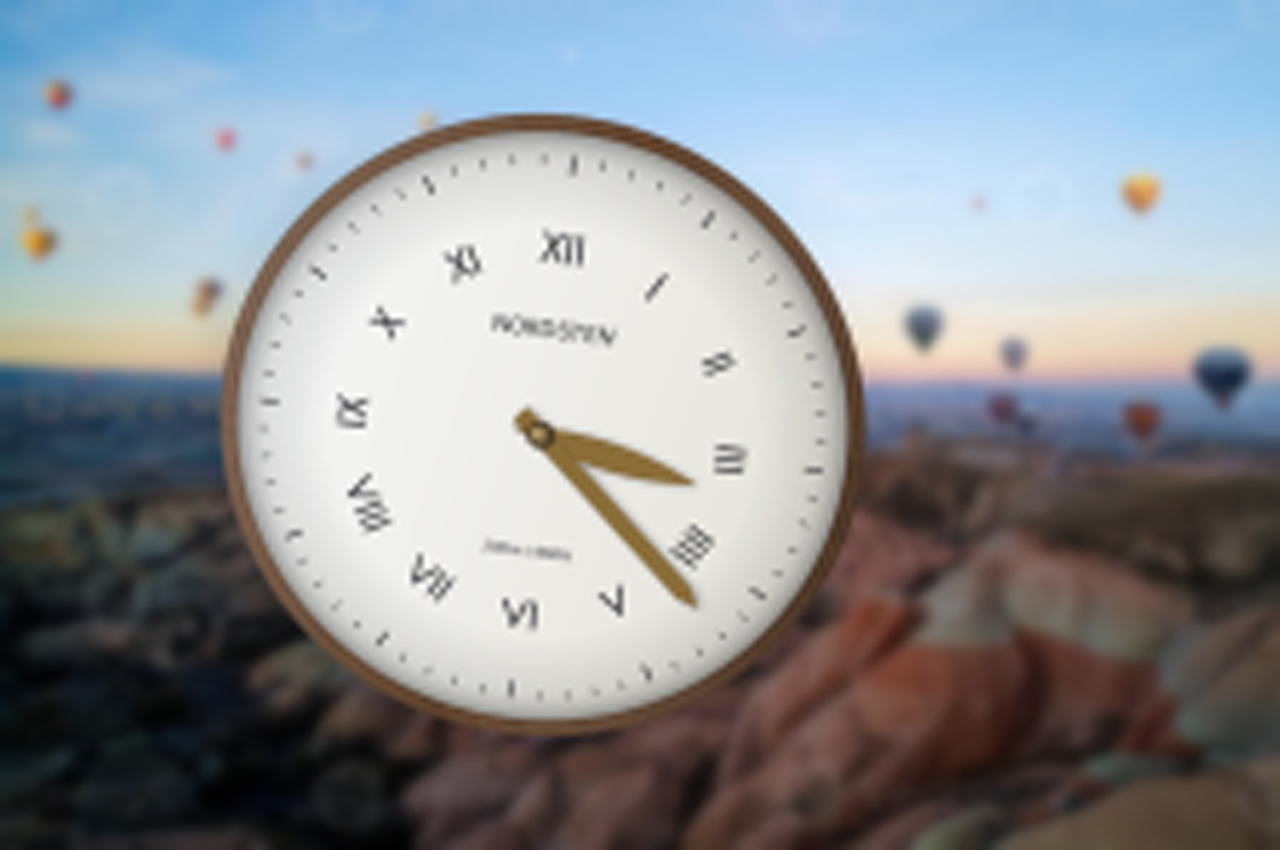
3:22
